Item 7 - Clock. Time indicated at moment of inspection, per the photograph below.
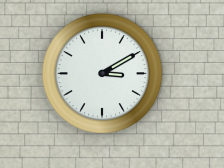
3:10
